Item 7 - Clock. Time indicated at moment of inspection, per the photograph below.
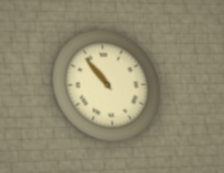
10:54
